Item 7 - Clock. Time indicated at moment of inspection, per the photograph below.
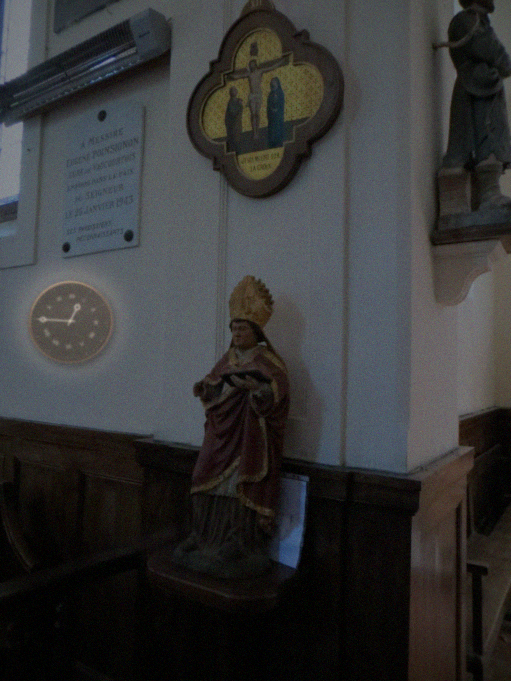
12:45
